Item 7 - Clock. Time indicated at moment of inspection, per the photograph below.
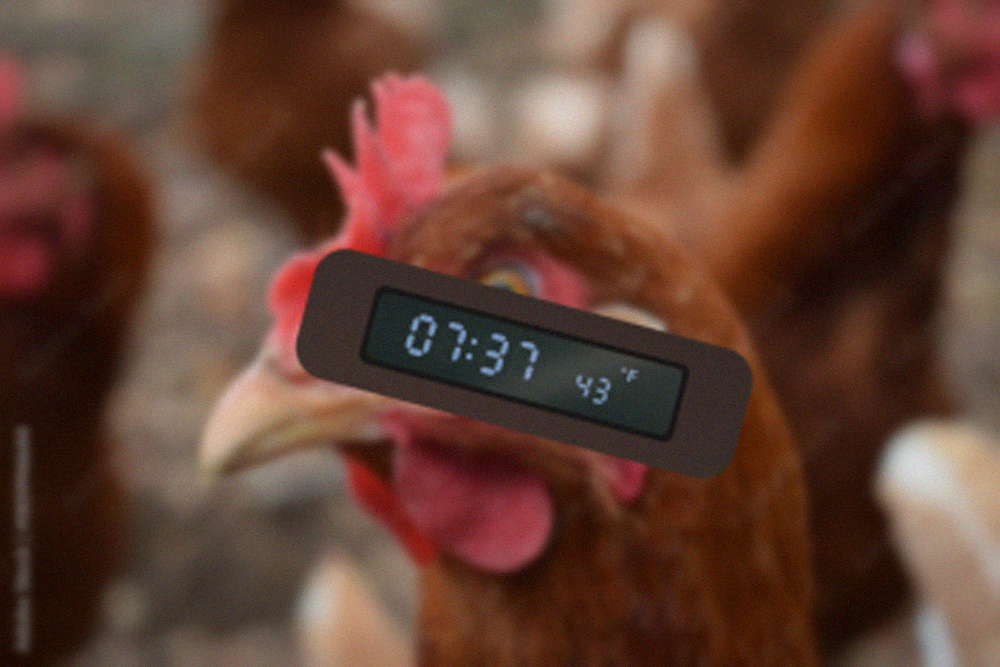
7:37
